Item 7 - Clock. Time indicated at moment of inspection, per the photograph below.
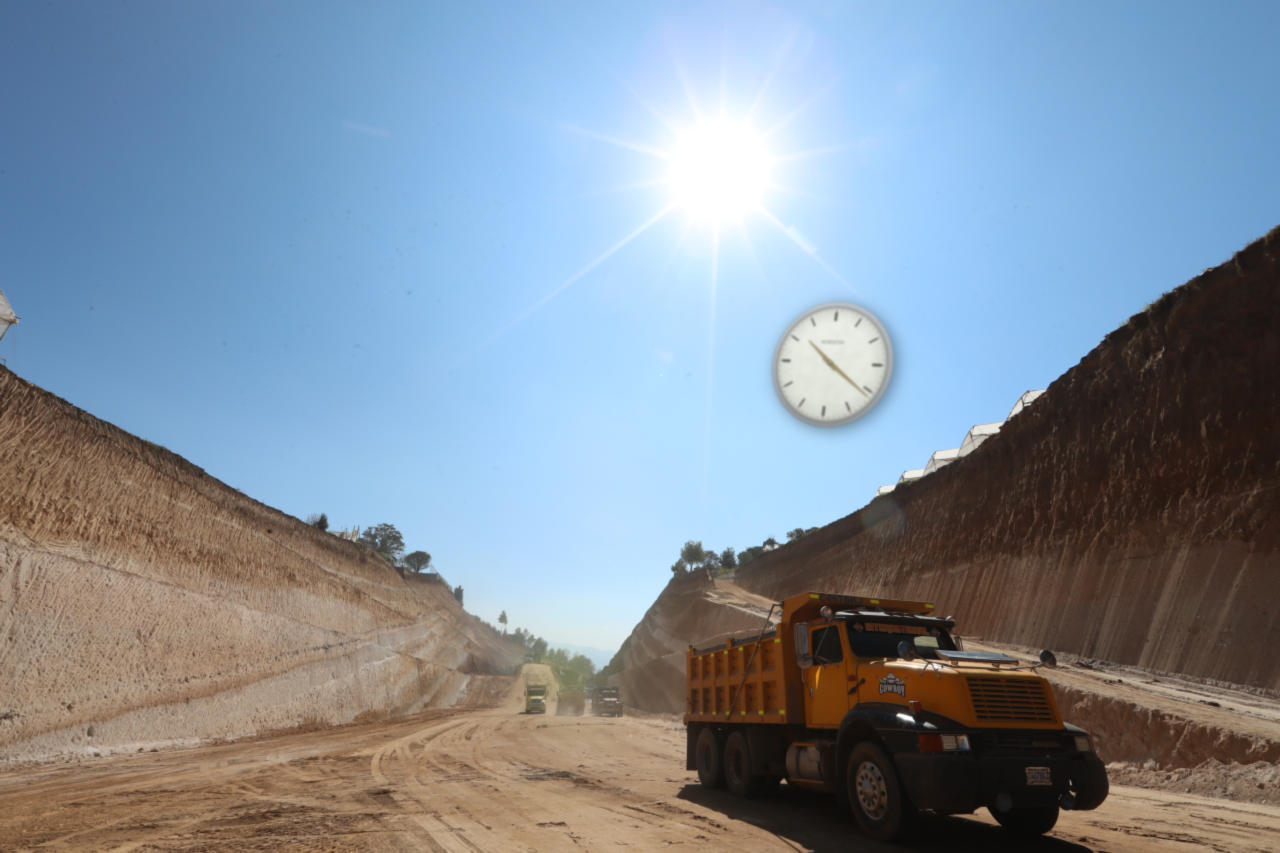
10:21
